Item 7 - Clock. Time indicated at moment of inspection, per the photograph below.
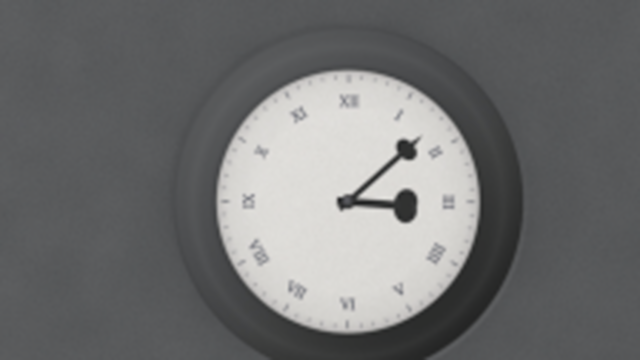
3:08
